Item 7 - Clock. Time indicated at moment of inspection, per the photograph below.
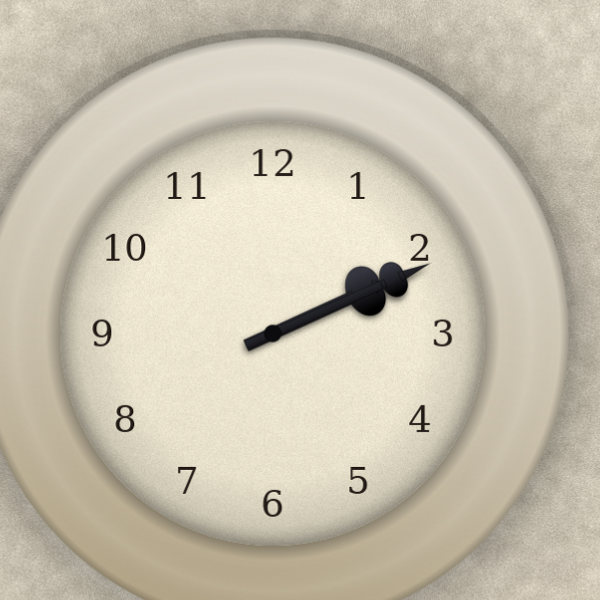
2:11
